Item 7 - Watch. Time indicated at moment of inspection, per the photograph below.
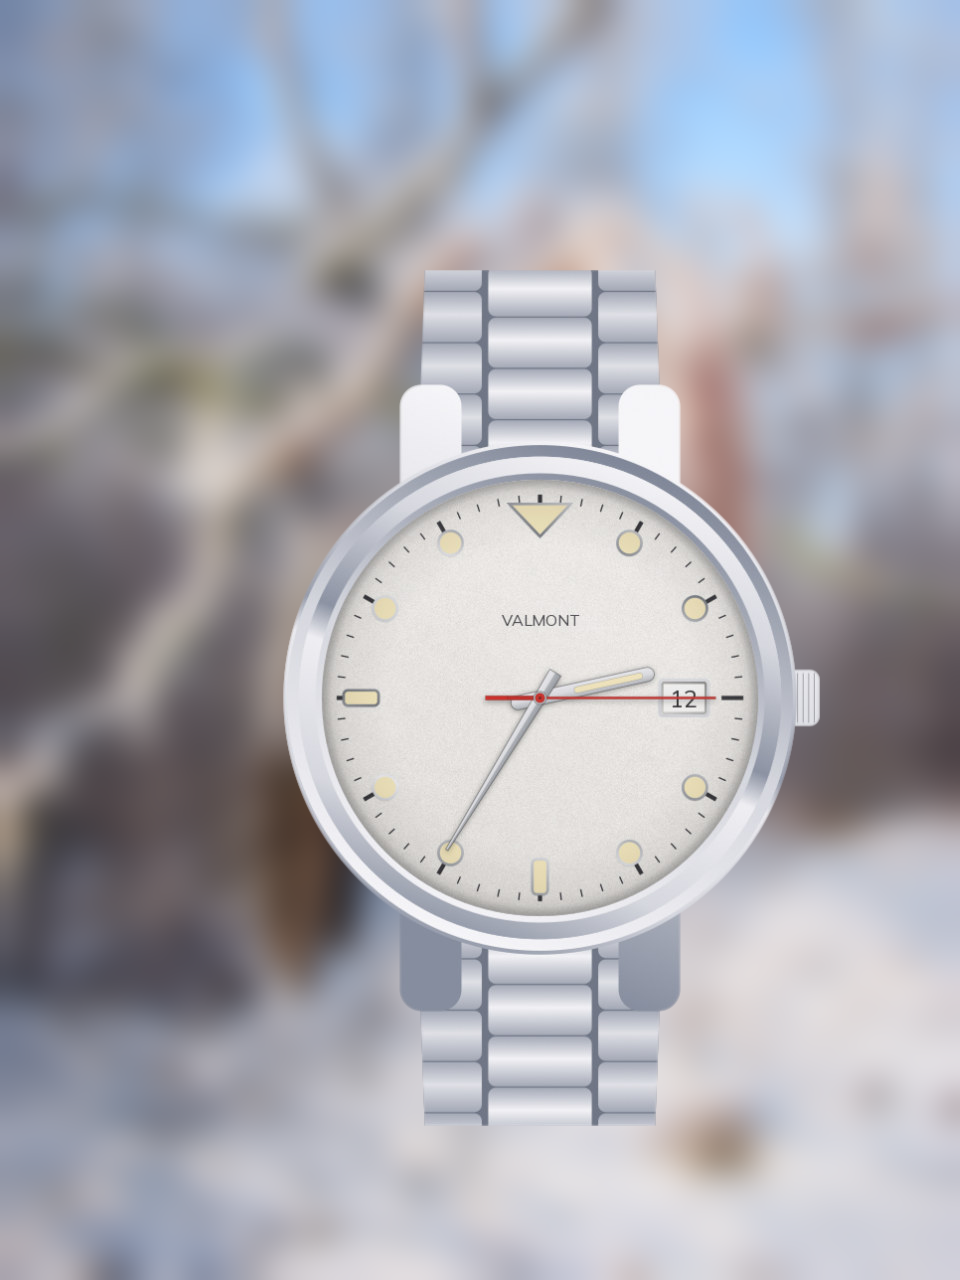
2:35:15
